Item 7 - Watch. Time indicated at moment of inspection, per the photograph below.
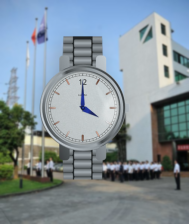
4:00
